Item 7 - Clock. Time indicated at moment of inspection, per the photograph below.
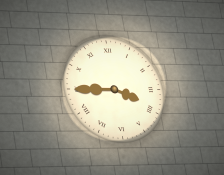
3:45
